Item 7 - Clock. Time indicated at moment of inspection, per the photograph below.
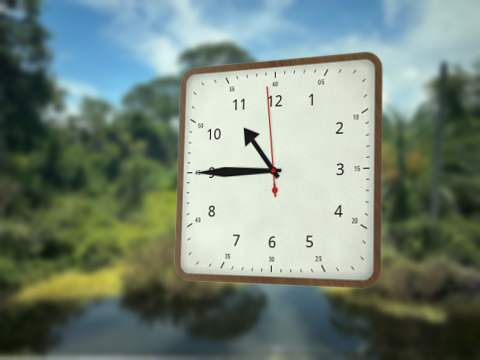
10:44:59
